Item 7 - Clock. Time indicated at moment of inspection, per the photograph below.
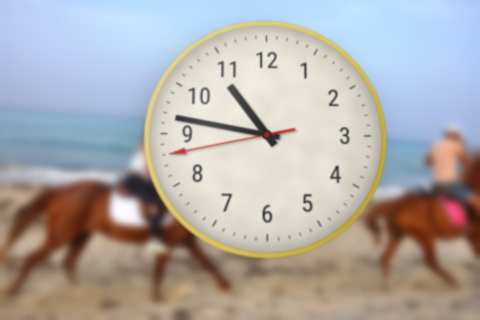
10:46:43
